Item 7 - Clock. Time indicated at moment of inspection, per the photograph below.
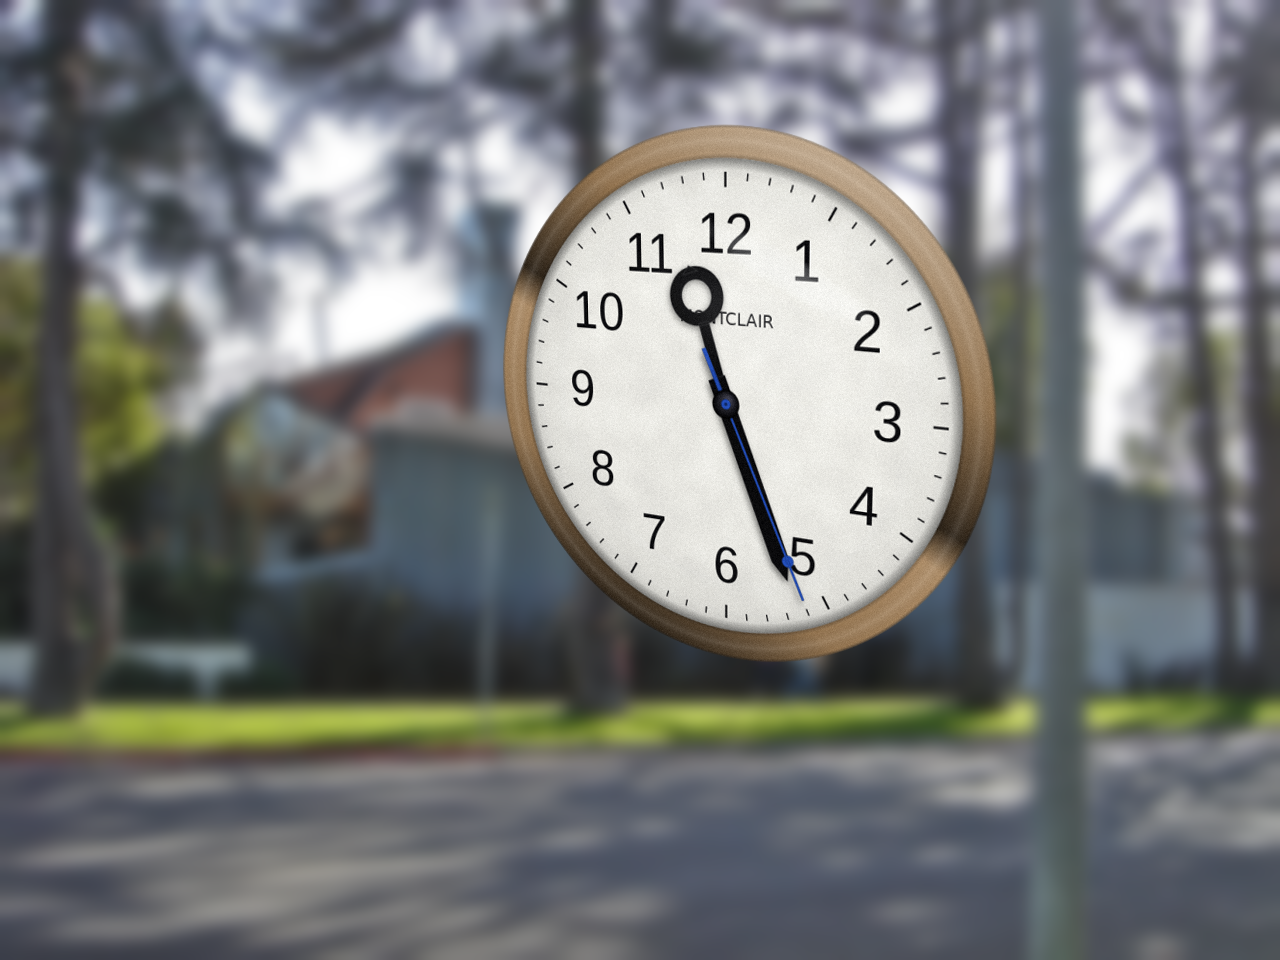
11:26:26
